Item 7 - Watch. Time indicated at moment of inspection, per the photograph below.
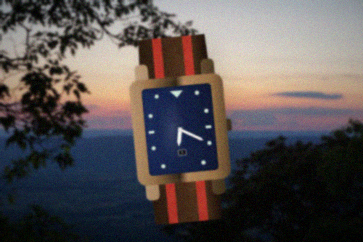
6:20
